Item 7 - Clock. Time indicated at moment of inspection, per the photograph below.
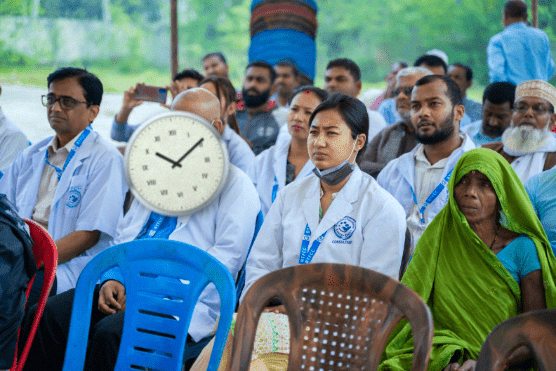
10:09
